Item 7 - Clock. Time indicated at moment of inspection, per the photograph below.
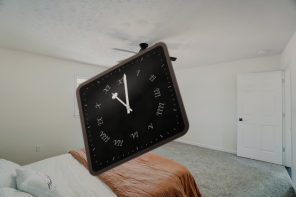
11:01
